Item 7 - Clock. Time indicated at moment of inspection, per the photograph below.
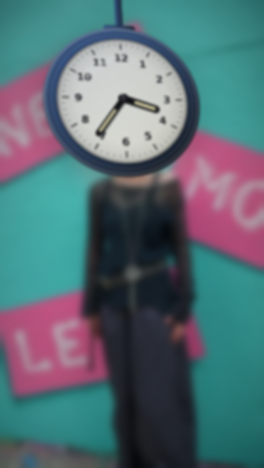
3:36
